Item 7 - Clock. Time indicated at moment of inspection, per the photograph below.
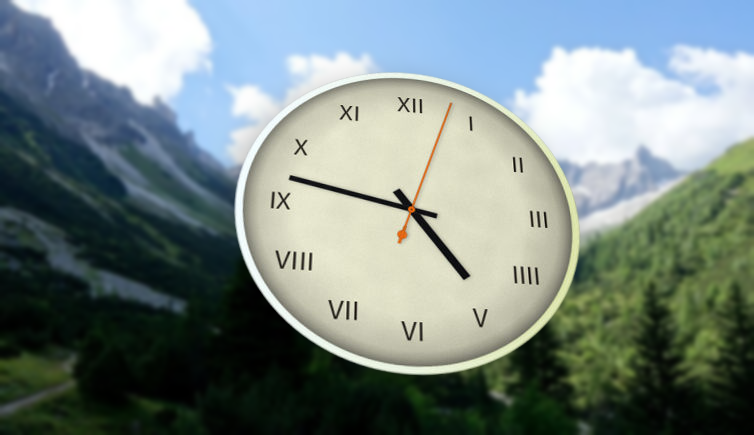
4:47:03
